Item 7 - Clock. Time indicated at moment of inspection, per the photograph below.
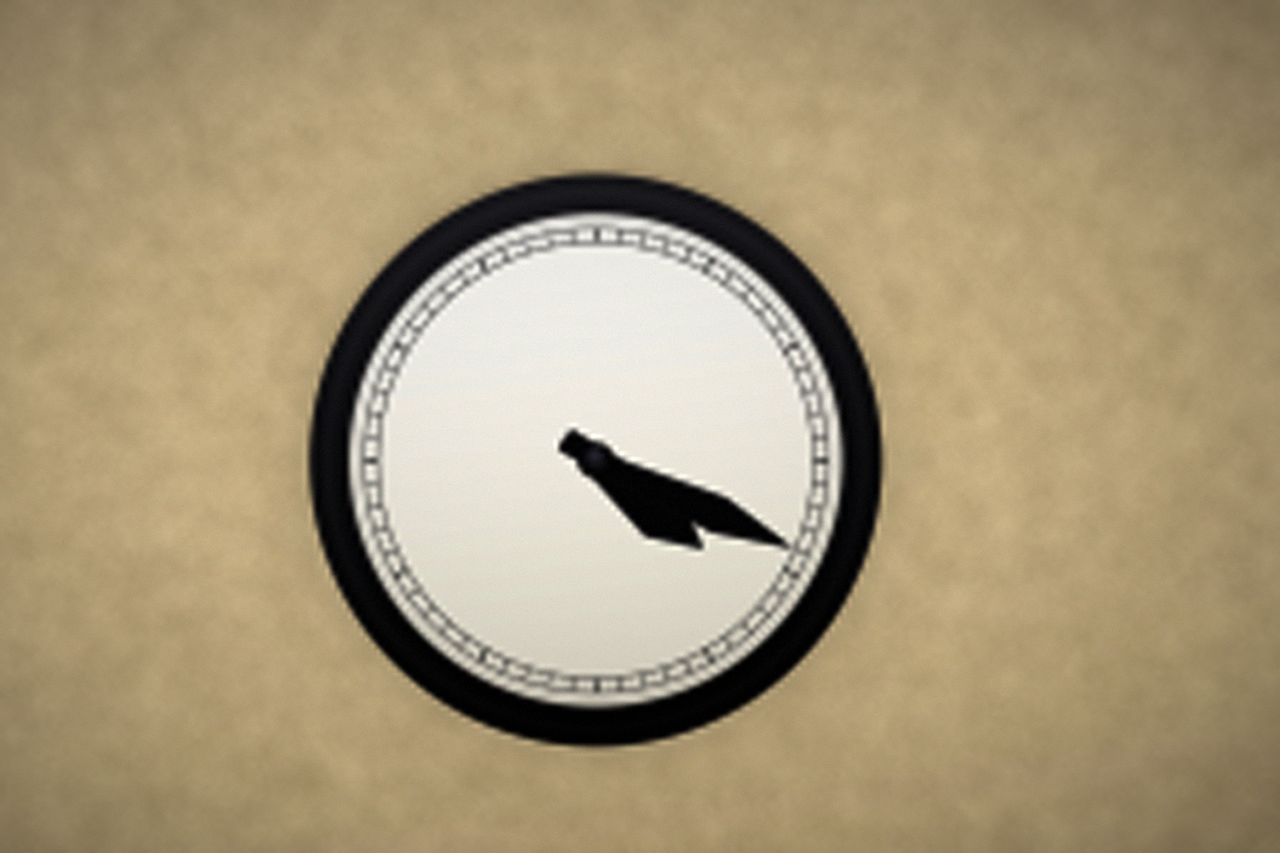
4:19
